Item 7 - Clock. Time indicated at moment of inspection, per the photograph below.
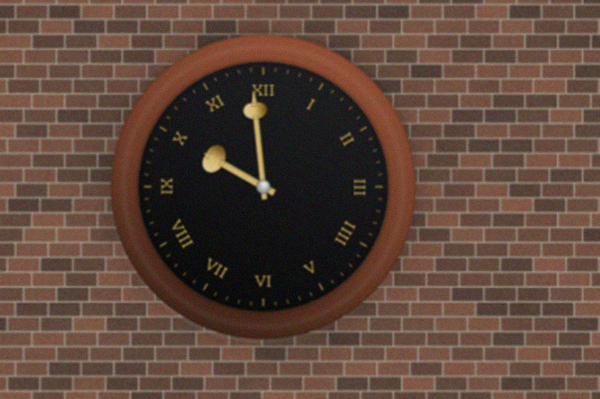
9:59
